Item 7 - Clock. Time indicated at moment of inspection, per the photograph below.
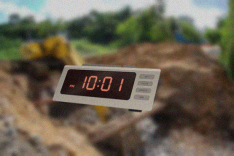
10:01
